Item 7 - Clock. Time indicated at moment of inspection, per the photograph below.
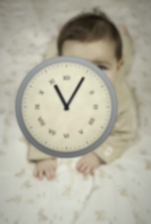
11:05
